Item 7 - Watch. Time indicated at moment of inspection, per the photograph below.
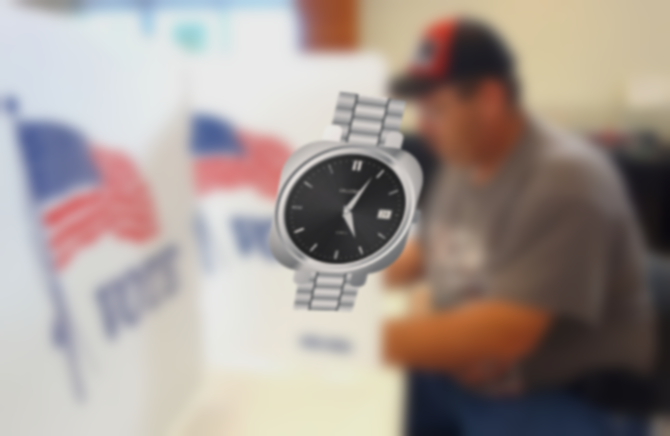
5:04
